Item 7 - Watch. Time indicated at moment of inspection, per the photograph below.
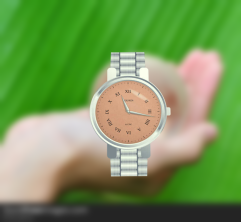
11:17
